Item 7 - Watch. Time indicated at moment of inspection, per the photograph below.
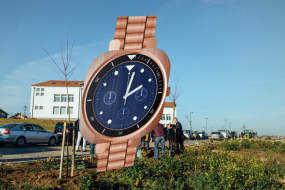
2:02
